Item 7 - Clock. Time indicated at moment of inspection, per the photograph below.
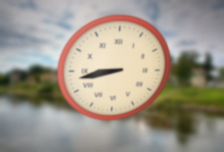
8:43
